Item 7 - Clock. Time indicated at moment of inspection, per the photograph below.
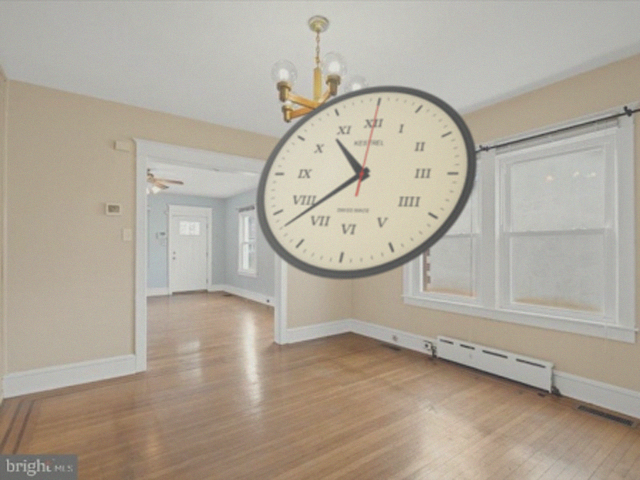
10:38:00
